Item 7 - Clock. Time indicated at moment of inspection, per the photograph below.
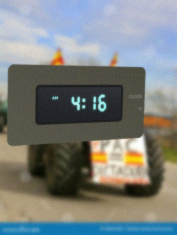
4:16
